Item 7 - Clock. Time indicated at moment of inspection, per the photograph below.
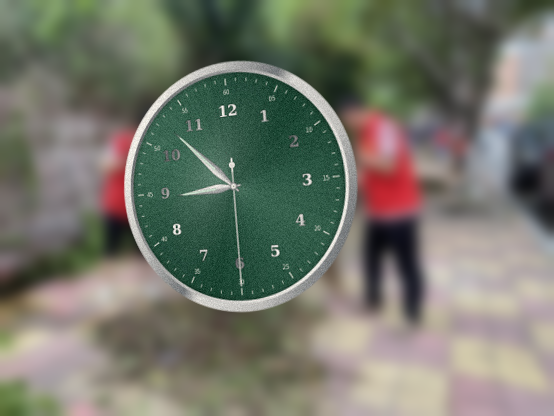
8:52:30
